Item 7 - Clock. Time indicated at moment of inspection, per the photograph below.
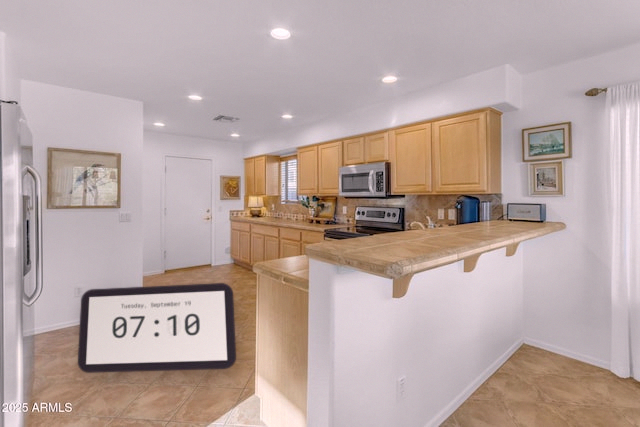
7:10
